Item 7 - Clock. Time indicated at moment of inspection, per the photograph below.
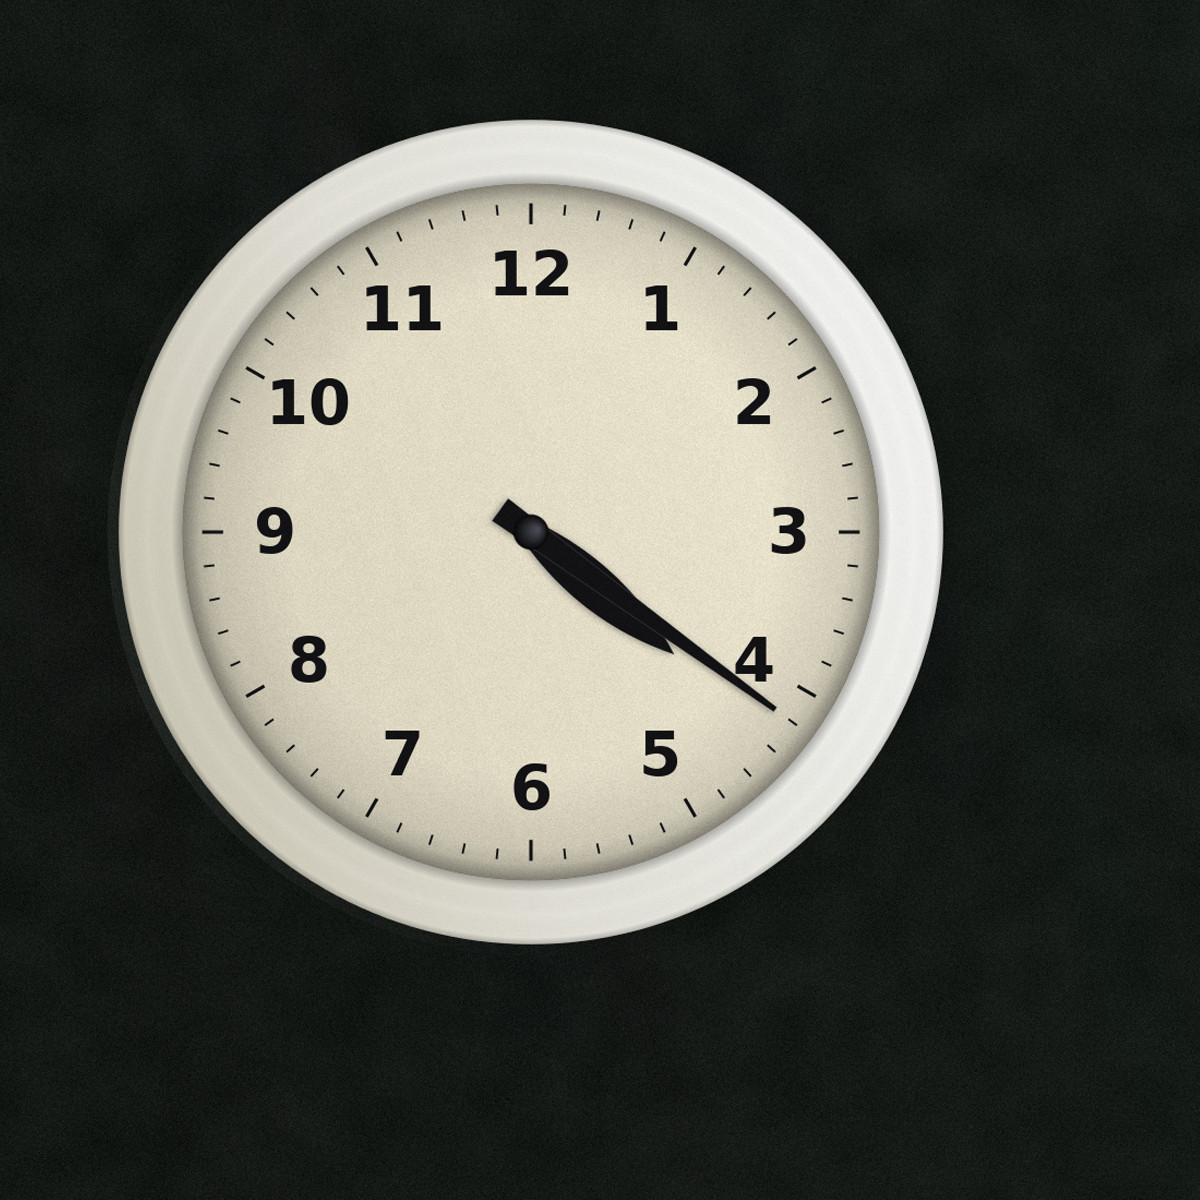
4:21
